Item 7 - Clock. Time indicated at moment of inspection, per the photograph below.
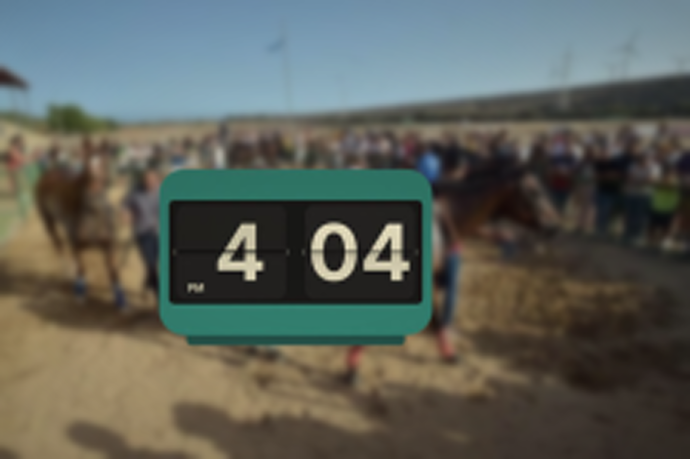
4:04
